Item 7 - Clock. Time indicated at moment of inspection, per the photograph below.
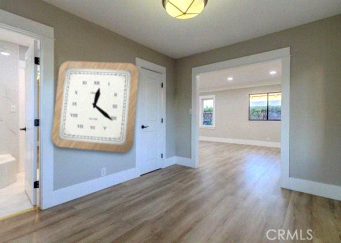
12:21
